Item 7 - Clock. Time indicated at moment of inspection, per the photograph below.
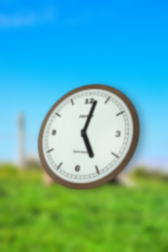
5:02
